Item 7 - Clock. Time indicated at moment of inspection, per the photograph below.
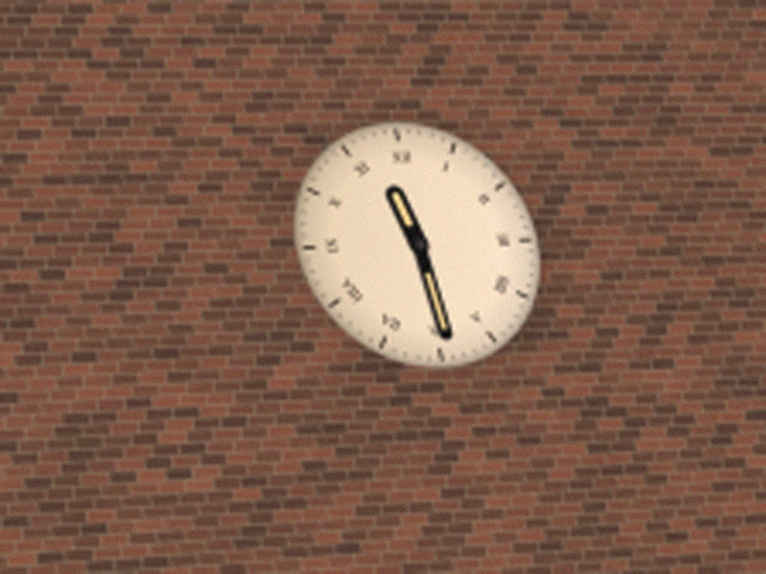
11:29
